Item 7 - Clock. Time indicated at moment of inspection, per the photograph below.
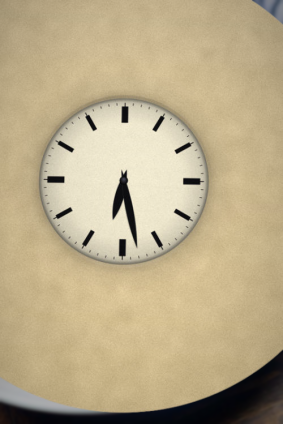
6:28
